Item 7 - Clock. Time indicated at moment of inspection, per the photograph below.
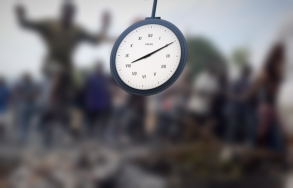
8:10
